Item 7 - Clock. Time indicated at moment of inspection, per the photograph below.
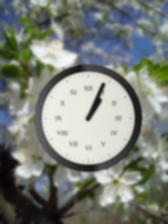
1:04
